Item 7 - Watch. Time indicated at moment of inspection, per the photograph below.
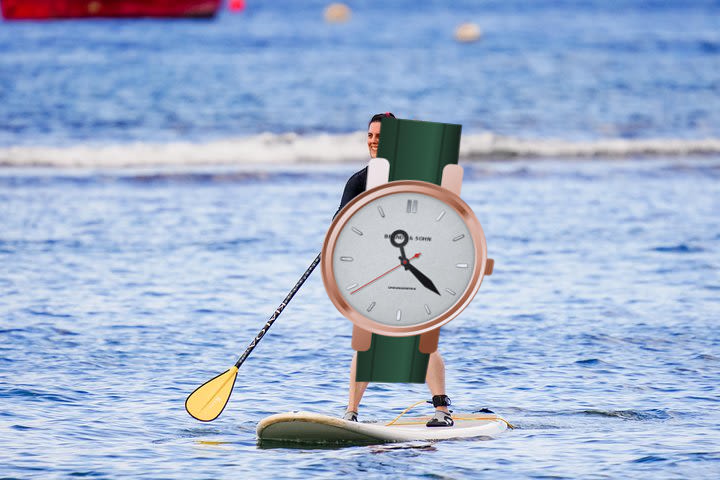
11:21:39
